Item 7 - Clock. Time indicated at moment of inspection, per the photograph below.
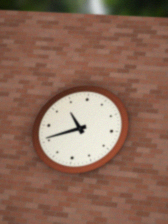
10:41
